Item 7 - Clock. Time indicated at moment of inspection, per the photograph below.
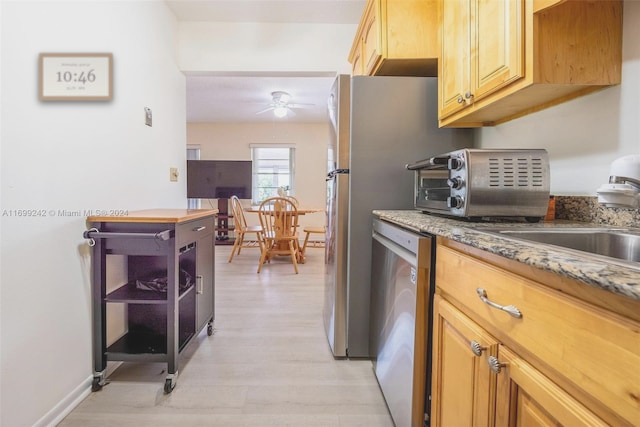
10:46
